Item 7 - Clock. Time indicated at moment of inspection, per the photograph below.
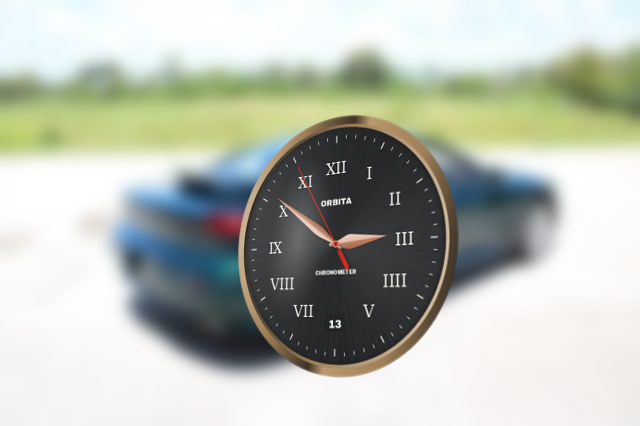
2:50:55
